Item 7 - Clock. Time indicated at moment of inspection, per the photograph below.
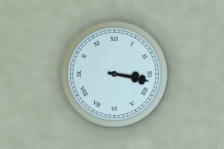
3:17
